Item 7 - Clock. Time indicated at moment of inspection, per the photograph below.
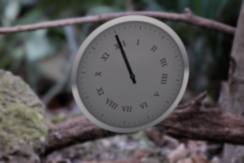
12:00
